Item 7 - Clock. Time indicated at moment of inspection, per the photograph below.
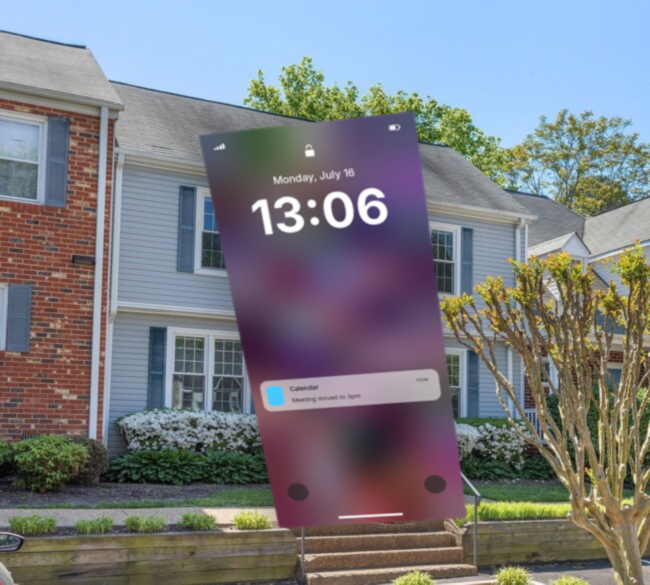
13:06
